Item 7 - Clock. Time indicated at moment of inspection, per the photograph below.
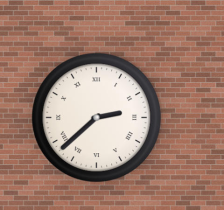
2:38
